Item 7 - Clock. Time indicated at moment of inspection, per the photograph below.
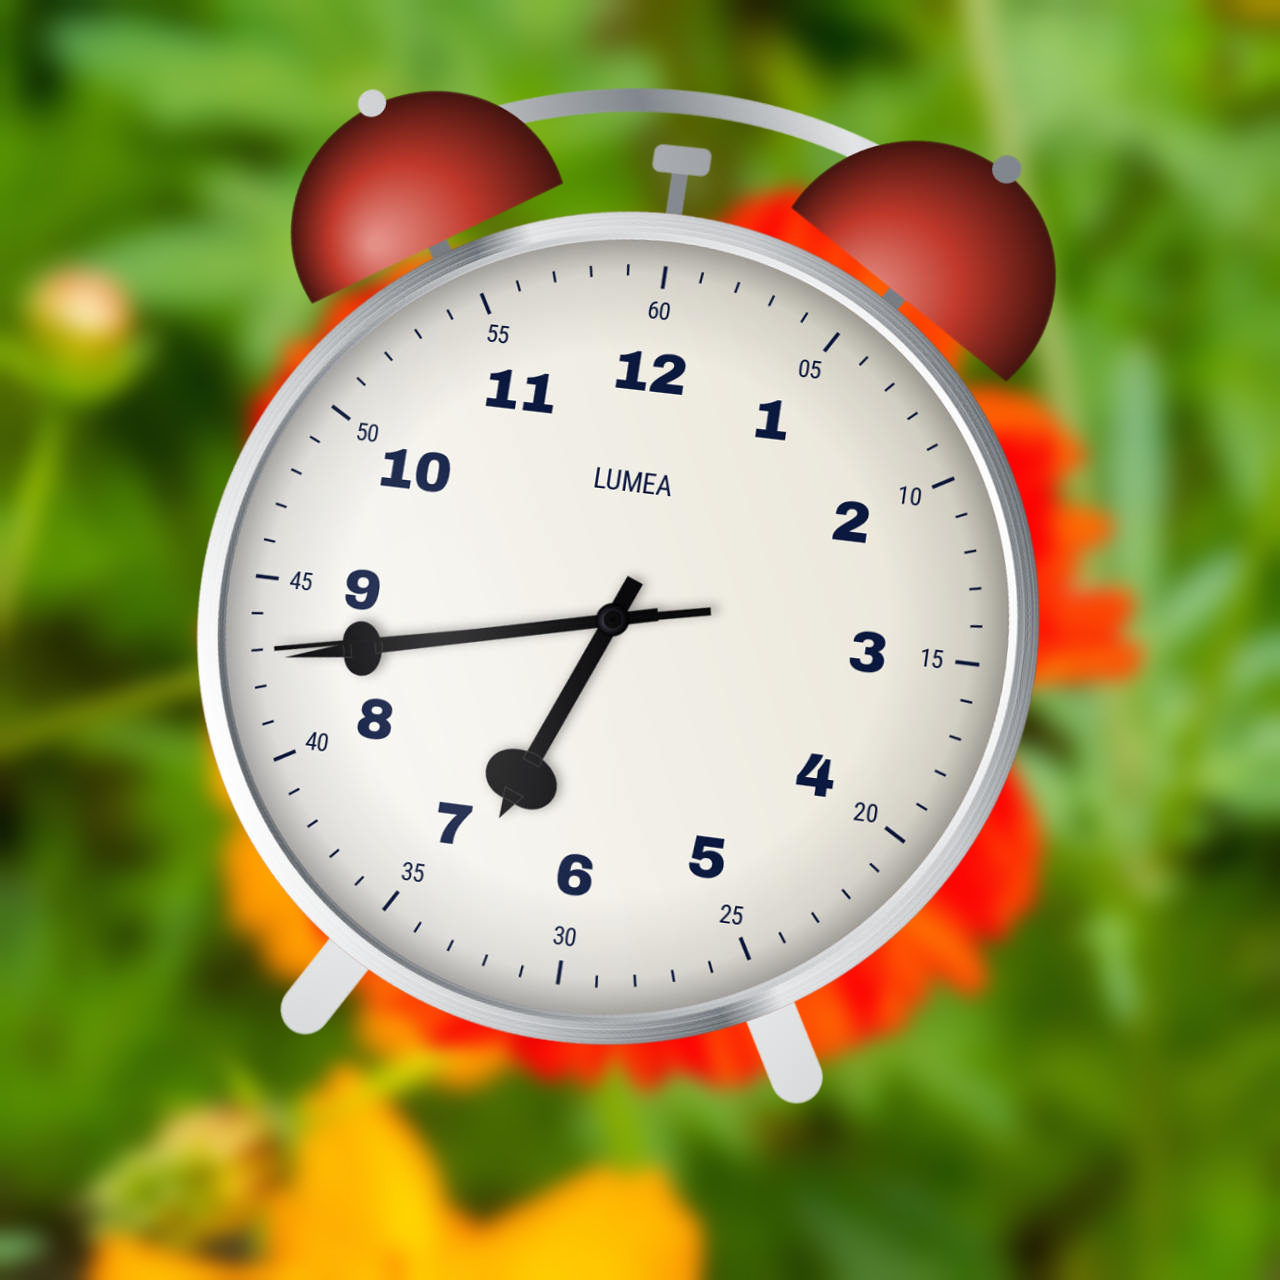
6:42:43
